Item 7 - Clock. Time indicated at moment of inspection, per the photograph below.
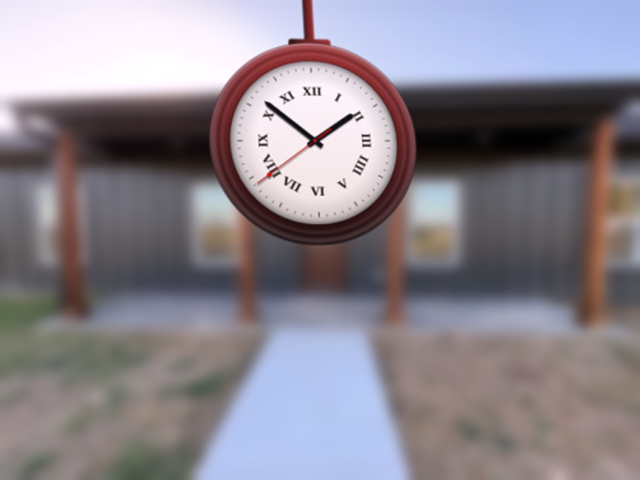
1:51:39
